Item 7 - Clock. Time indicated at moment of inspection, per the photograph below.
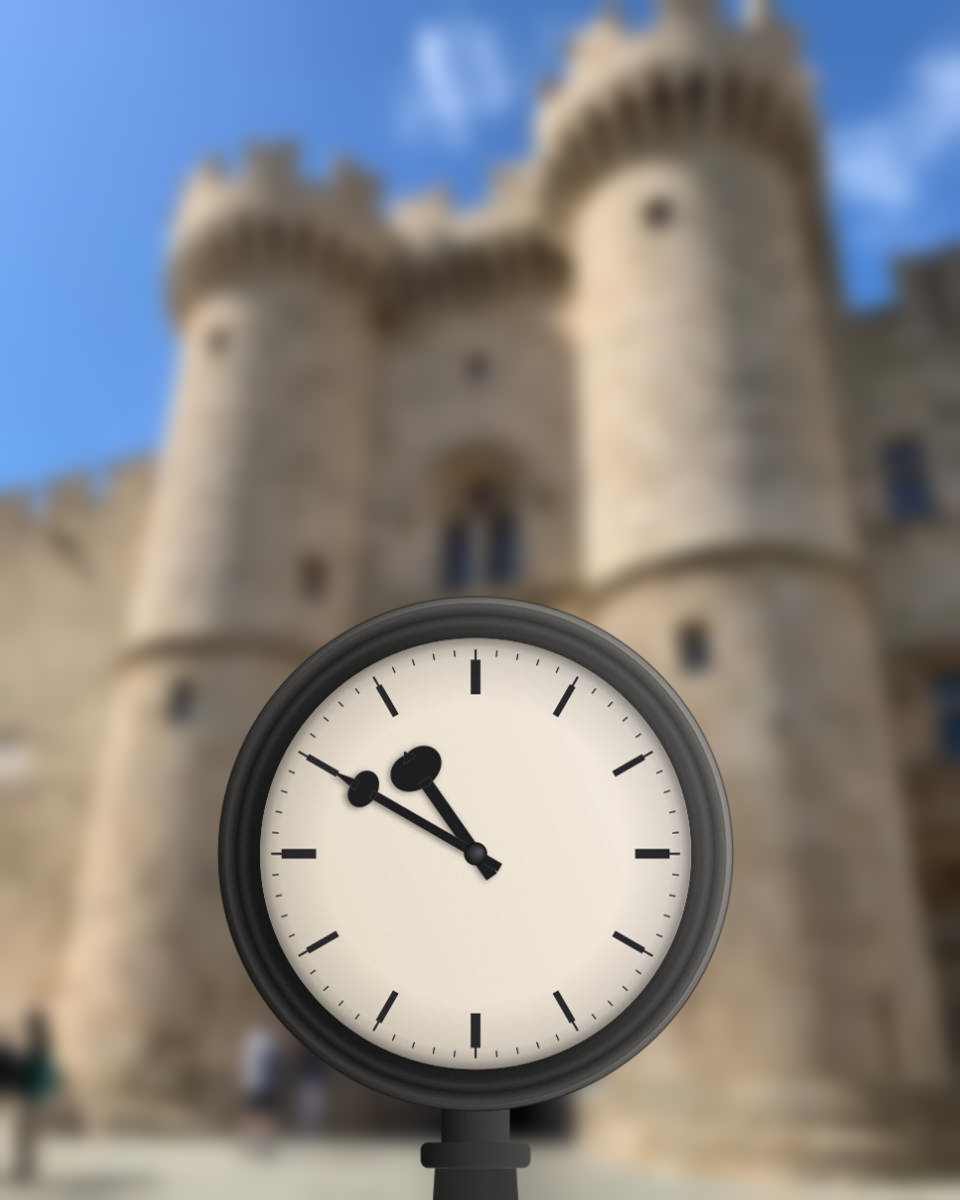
10:50
